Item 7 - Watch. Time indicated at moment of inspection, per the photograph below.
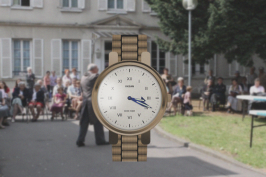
3:19
